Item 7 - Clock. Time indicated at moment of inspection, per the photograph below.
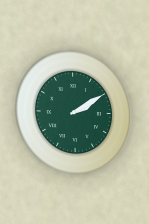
2:10
